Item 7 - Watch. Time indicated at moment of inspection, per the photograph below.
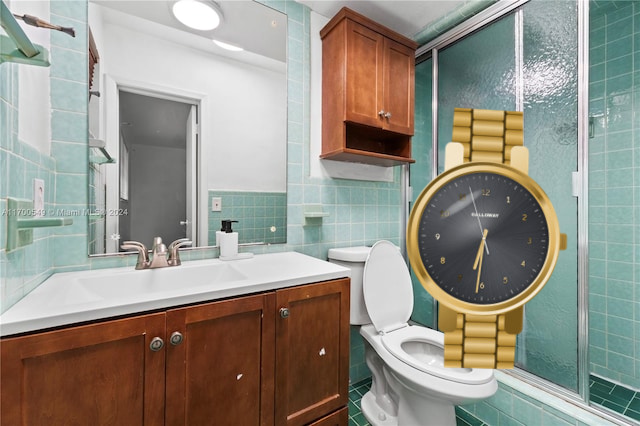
6:30:57
